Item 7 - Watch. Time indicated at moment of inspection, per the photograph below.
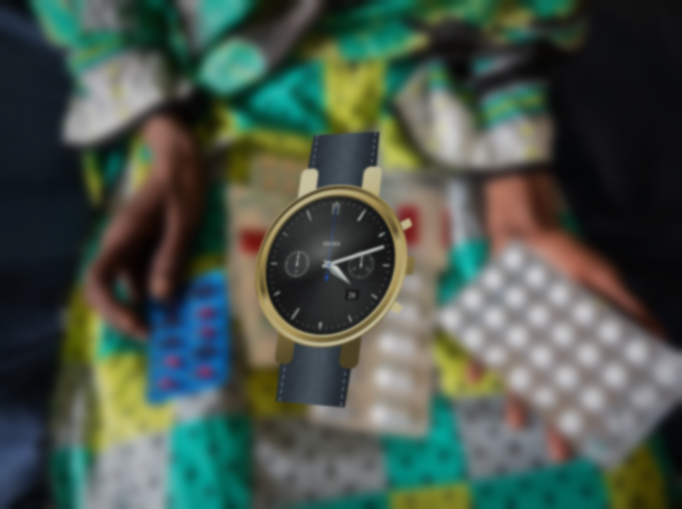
4:12
